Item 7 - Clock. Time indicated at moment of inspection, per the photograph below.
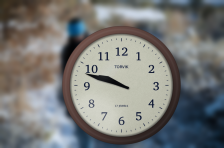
9:48
